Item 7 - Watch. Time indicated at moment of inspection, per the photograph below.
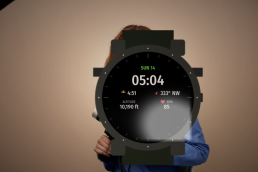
5:04
